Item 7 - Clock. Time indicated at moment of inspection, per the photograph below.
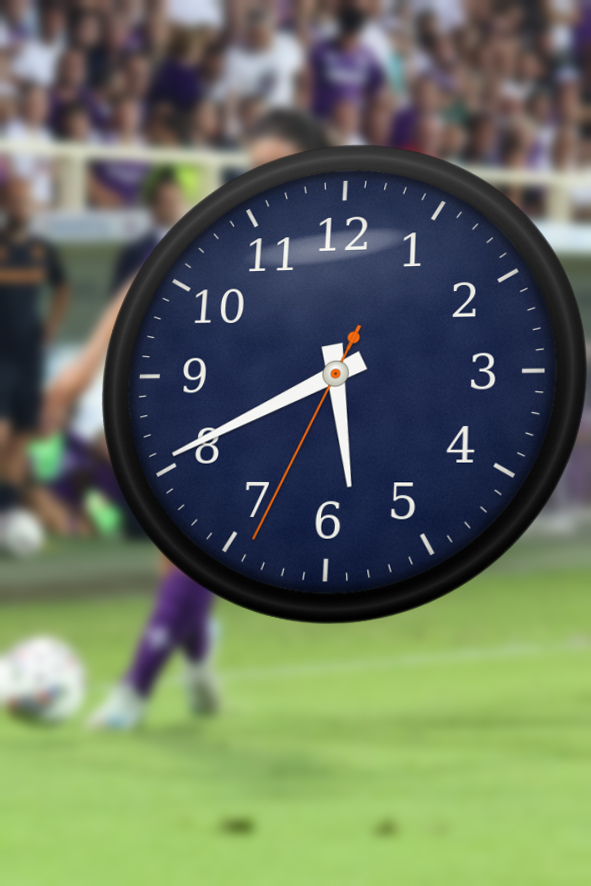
5:40:34
